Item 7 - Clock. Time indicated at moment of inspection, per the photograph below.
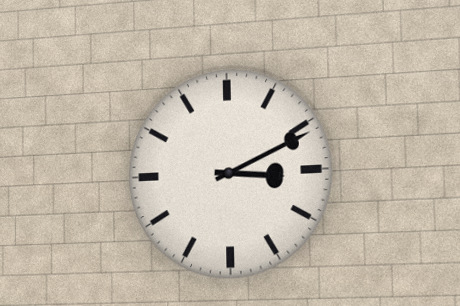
3:11
